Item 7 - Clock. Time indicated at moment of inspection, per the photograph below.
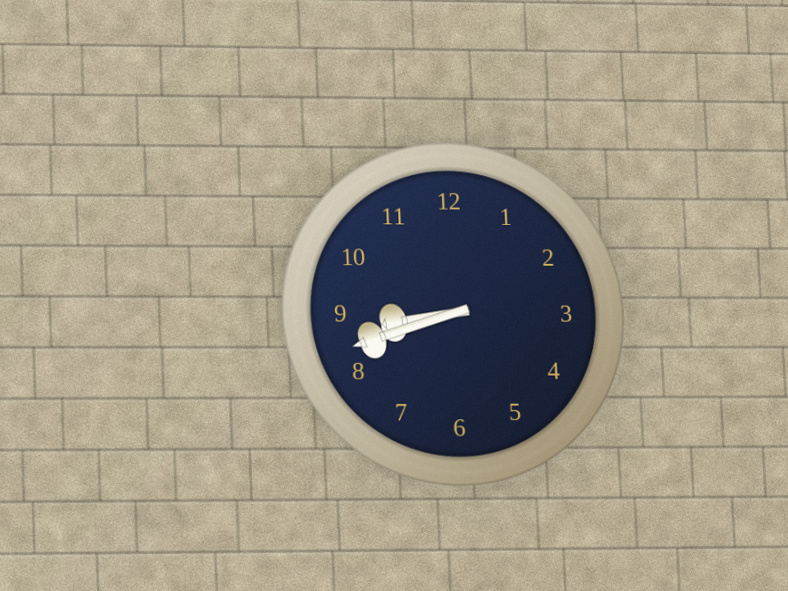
8:42
